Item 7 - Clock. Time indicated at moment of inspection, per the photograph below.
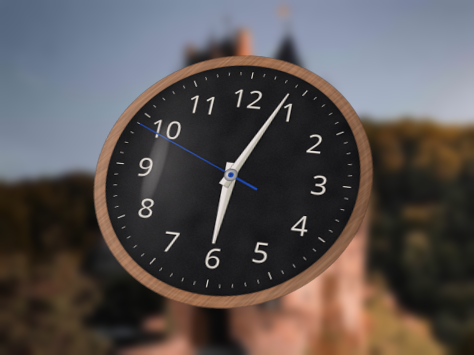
6:03:49
